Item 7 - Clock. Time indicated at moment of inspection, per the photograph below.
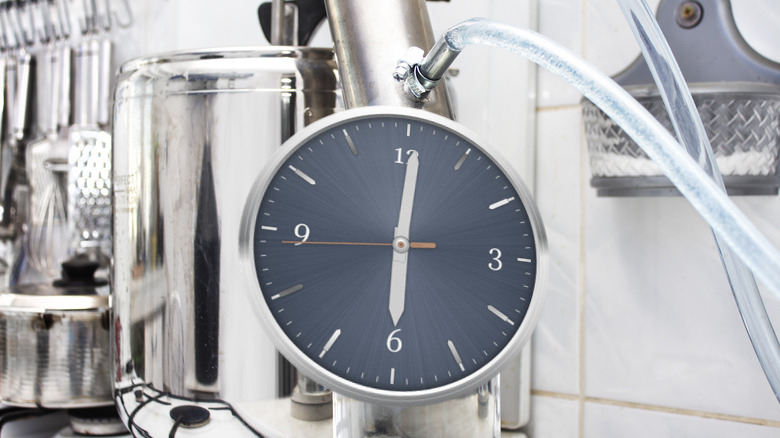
6:00:44
